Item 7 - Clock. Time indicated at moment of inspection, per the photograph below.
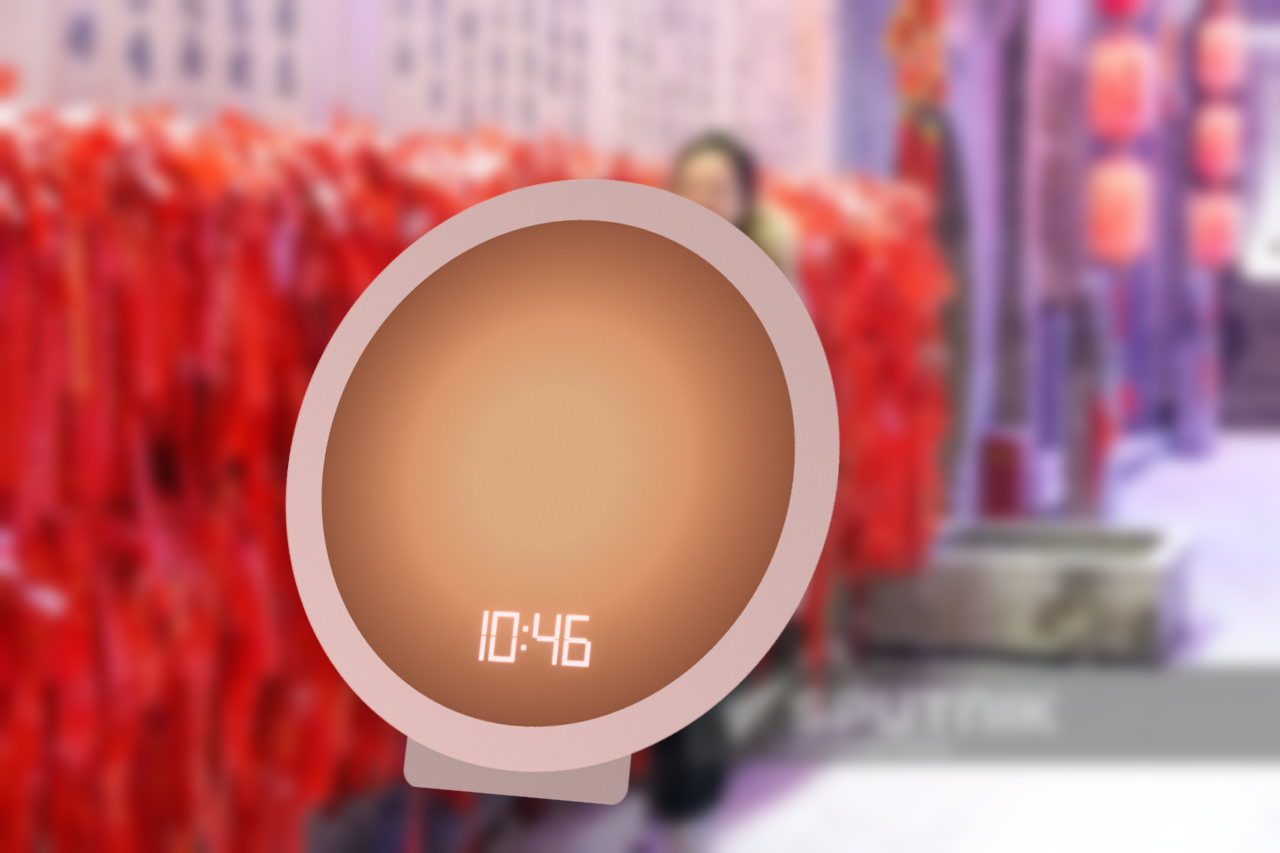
10:46
